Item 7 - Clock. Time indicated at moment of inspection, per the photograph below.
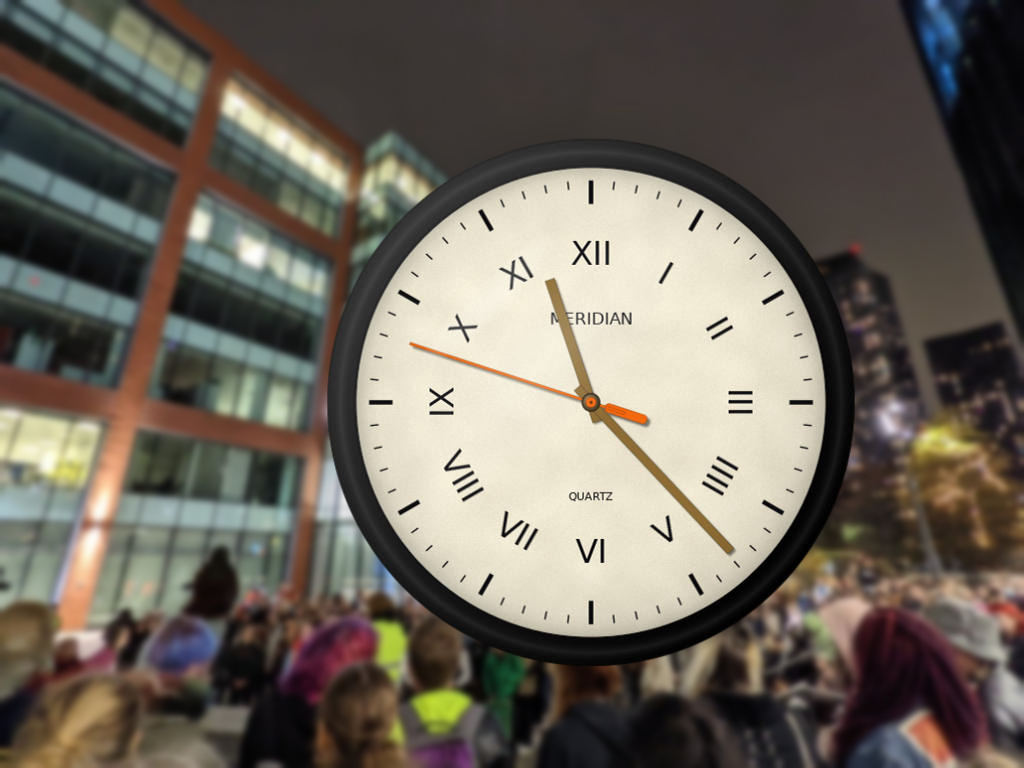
11:22:48
